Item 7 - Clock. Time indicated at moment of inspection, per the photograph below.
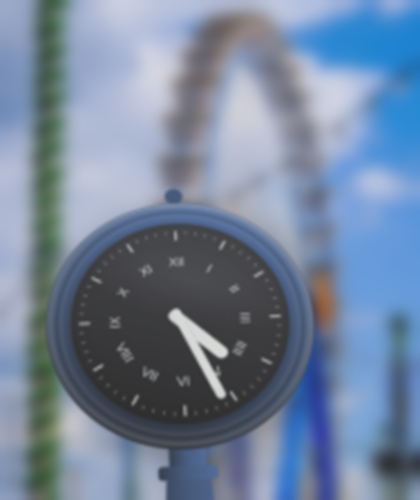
4:26
